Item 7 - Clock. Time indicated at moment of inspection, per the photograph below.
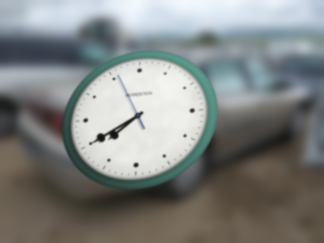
7:39:56
